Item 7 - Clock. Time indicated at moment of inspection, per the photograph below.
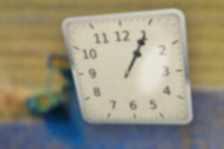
1:05
